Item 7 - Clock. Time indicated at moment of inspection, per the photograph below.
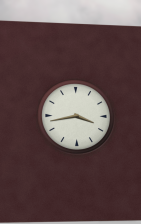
3:43
